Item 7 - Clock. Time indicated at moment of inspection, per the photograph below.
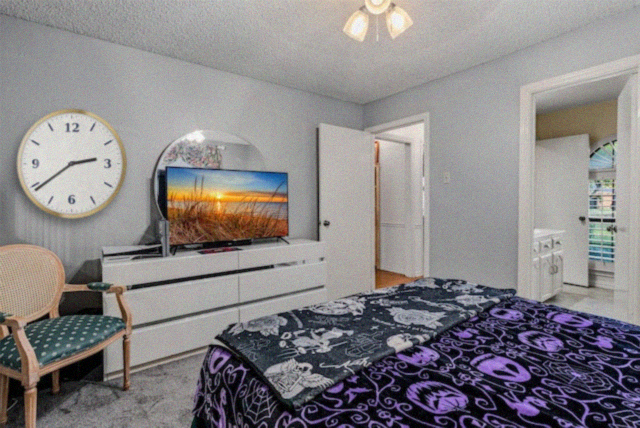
2:39
